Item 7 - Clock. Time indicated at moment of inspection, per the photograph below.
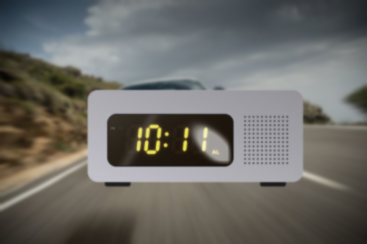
10:11
